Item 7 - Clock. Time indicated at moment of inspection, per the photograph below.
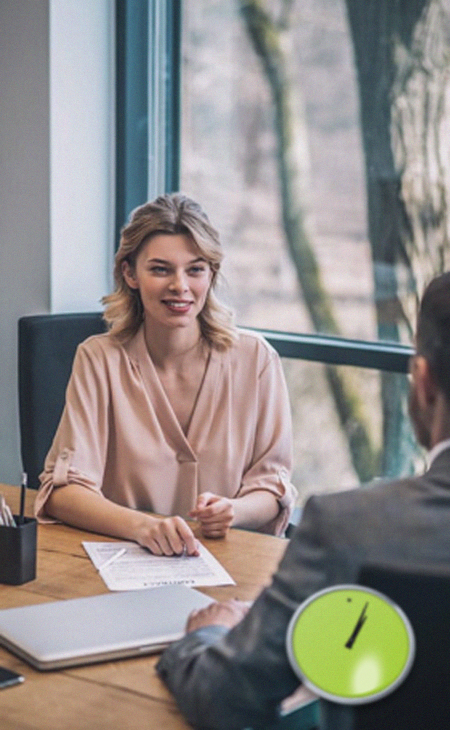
1:04
